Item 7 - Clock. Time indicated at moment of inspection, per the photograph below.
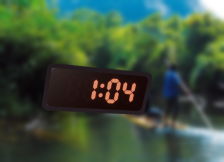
1:04
